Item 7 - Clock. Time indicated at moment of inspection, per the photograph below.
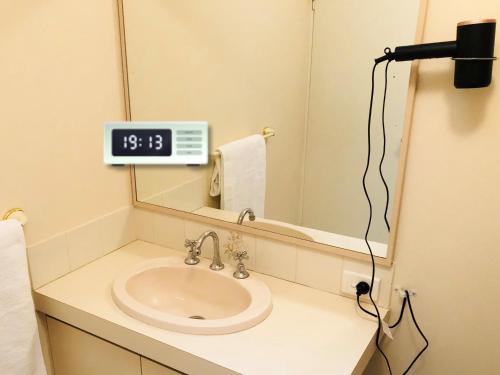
19:13
